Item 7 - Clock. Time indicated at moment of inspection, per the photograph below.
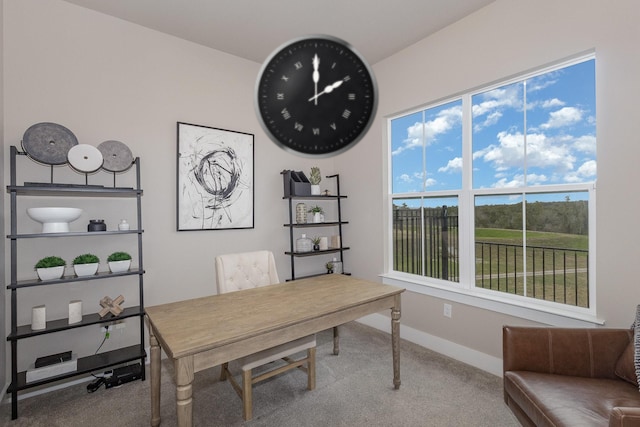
2:00
